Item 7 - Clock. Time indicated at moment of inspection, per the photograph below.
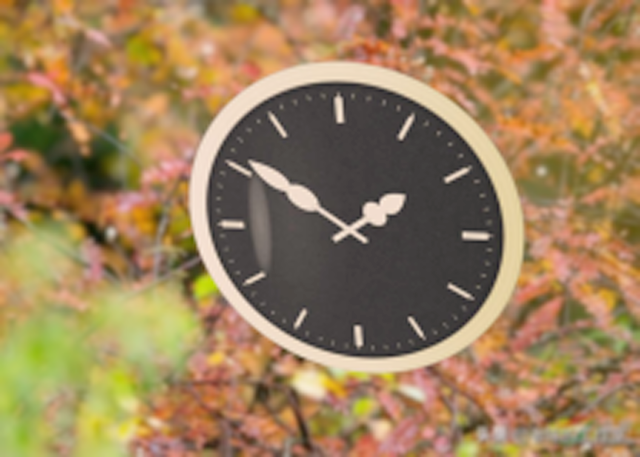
1:51
